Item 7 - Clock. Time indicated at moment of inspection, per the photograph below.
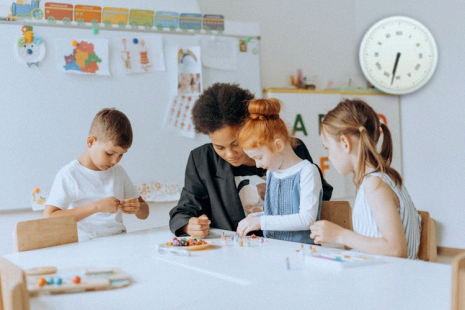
6:32
